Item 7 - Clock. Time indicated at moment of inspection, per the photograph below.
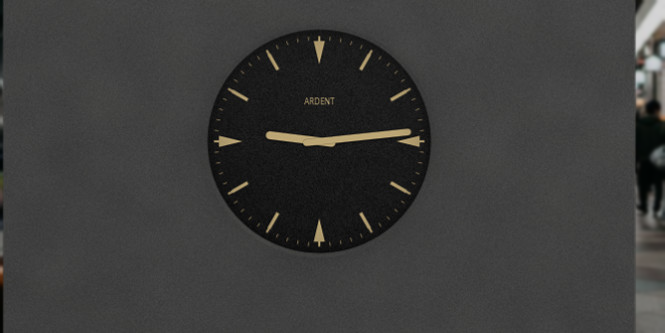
9:14
